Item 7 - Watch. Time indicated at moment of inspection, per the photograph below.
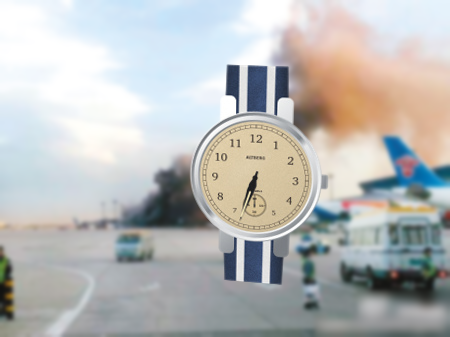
6:33
